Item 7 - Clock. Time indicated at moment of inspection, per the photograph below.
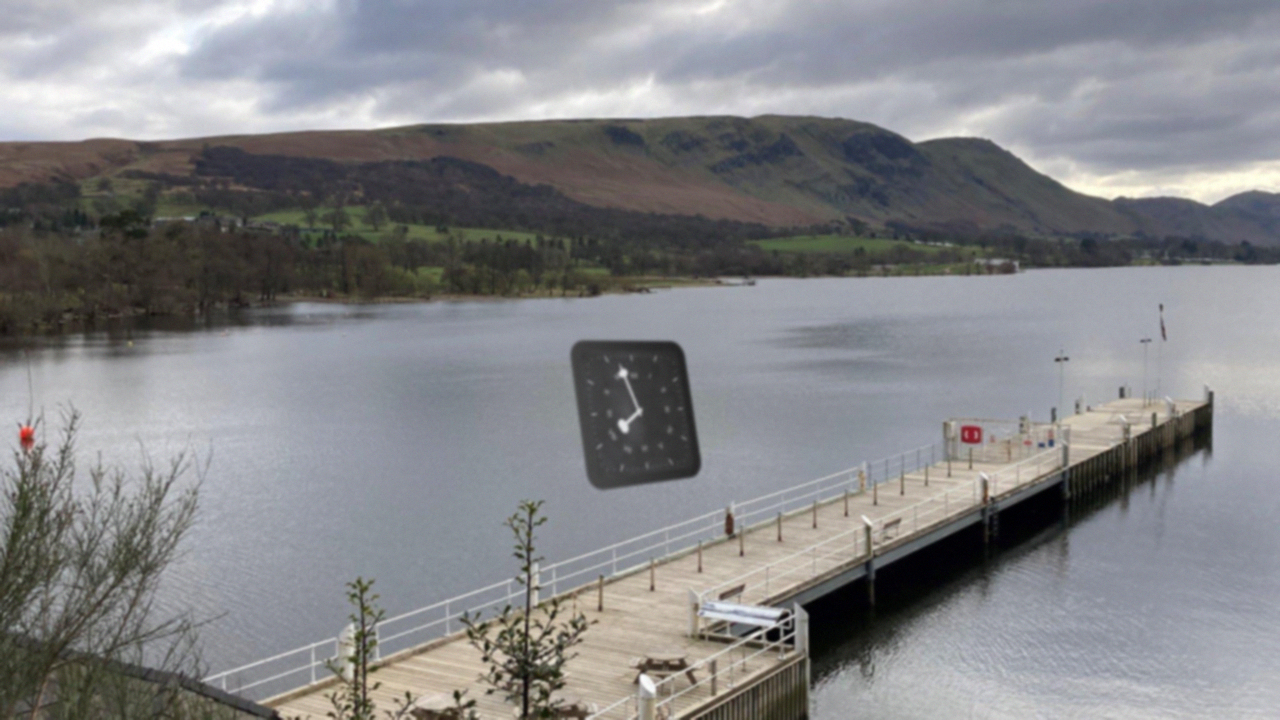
7:57
